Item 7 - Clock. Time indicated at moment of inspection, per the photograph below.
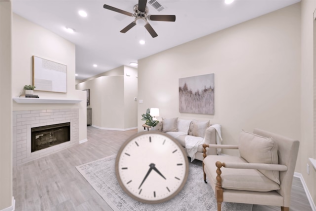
4:36
